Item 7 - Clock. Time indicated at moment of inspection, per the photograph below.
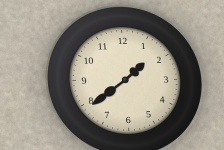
1:39
